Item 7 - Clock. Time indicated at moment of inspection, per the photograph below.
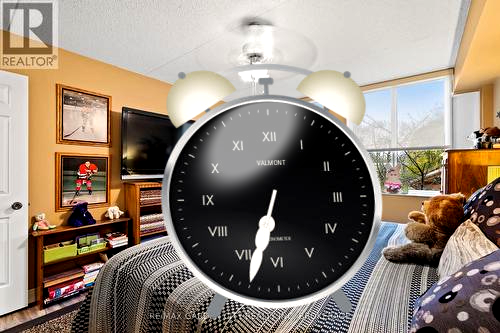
6:33
